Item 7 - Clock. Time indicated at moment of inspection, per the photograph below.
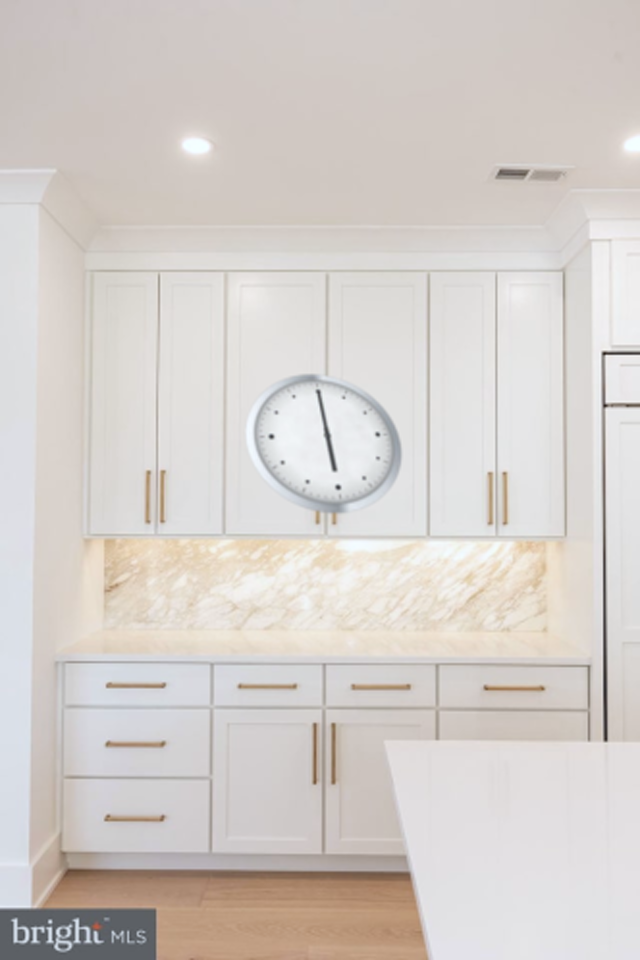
6:00
